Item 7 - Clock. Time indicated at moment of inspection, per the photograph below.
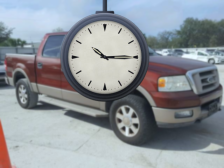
10:15
